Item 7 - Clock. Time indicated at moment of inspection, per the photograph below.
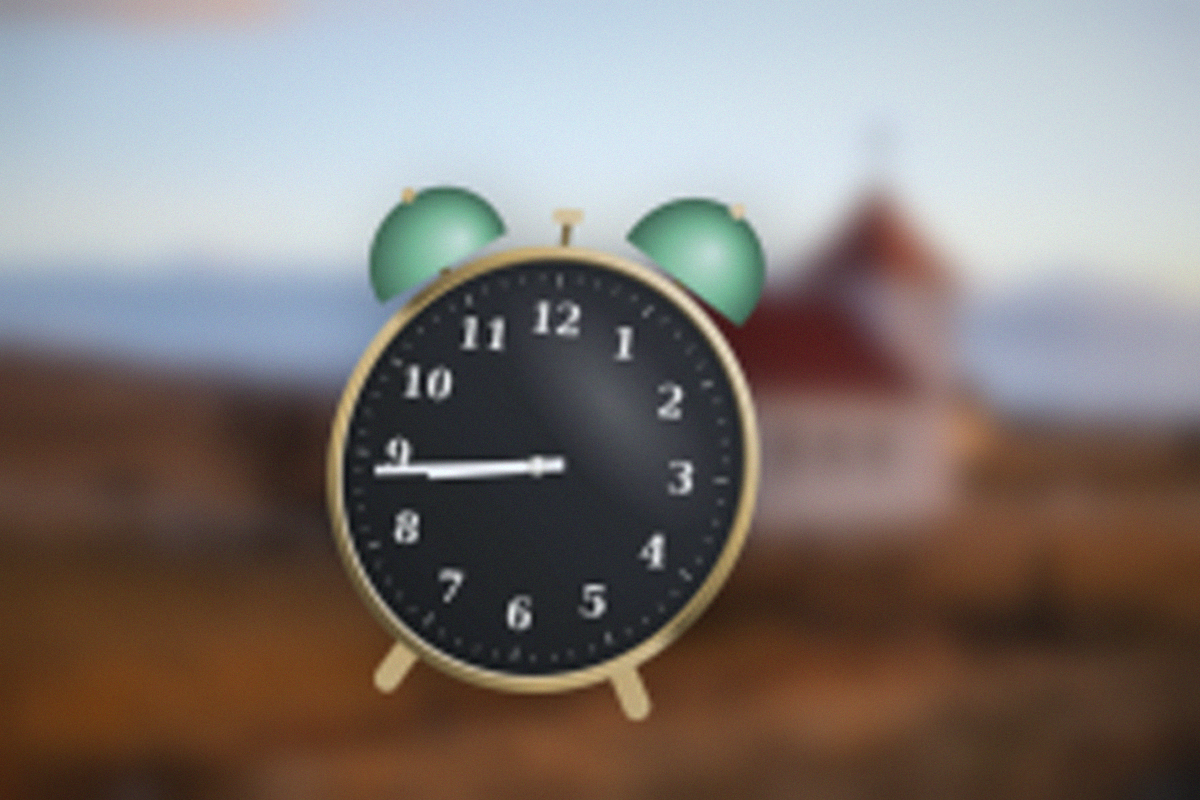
8:44
